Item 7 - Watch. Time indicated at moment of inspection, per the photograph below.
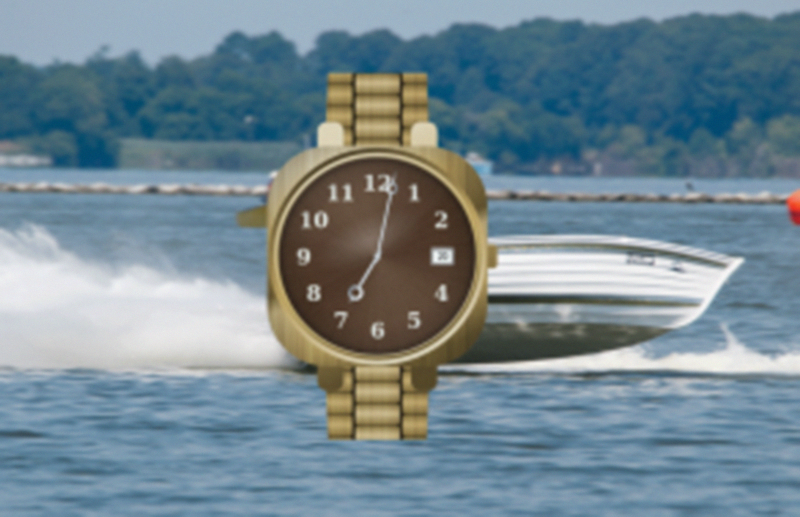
7:02
